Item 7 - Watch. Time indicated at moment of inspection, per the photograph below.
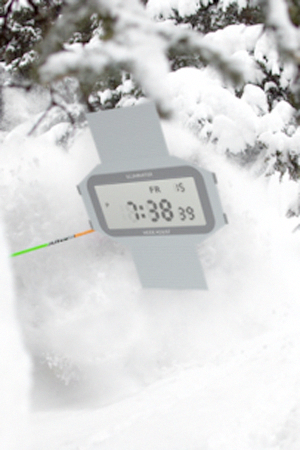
7:38:39
